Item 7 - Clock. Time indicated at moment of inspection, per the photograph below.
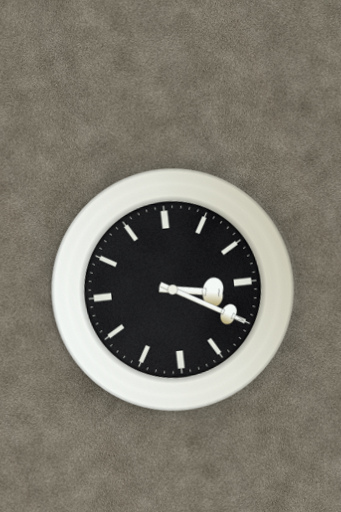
3:20
